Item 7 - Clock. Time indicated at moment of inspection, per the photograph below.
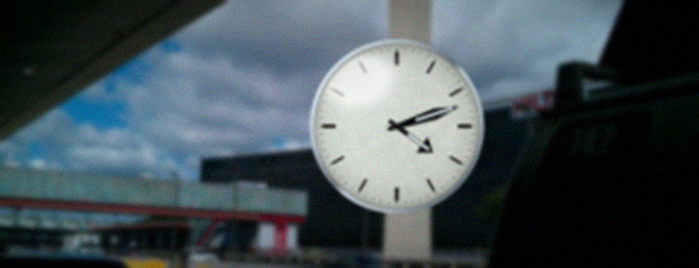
4:12
